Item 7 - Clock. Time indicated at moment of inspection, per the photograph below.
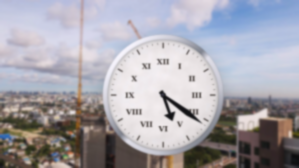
5:21
